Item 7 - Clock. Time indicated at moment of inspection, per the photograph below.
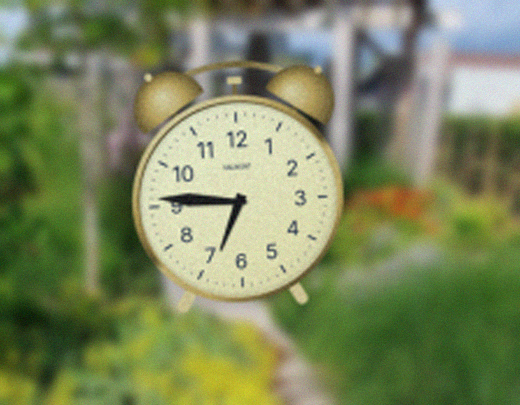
6:46
